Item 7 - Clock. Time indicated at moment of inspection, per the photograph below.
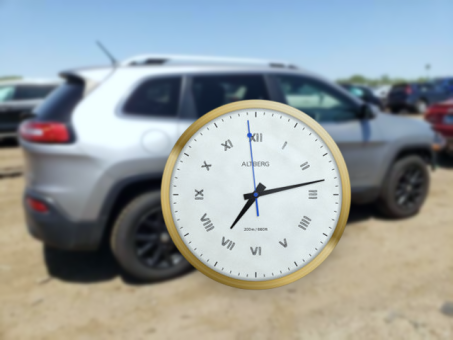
7:12:59
